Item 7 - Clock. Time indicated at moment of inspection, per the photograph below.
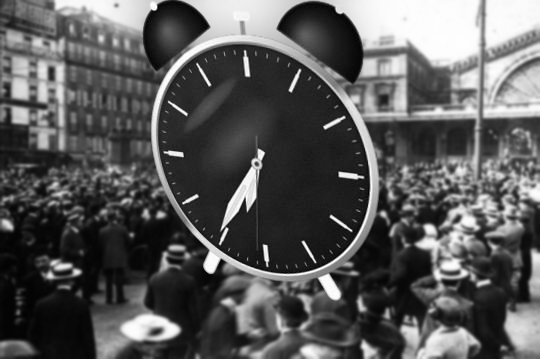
6:35:31
